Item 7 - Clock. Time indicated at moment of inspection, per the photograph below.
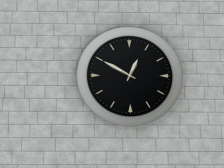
12:50
